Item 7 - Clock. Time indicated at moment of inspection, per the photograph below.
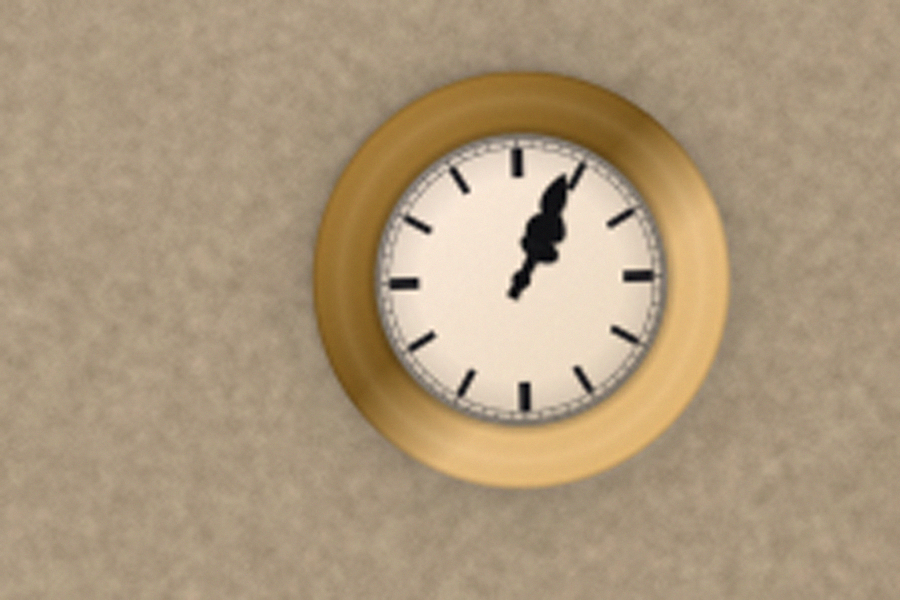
1:04
